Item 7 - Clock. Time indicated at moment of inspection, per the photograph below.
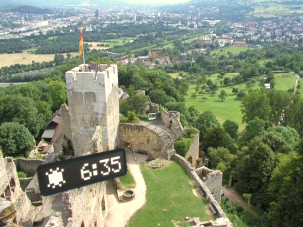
6:35
